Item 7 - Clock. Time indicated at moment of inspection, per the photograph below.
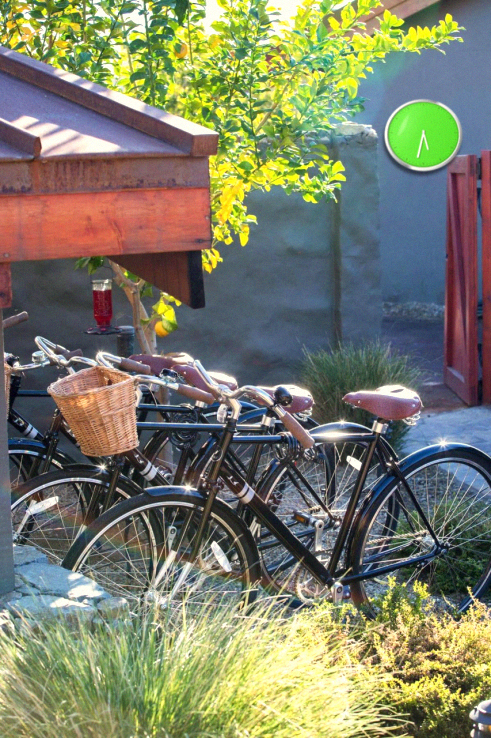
5:32
